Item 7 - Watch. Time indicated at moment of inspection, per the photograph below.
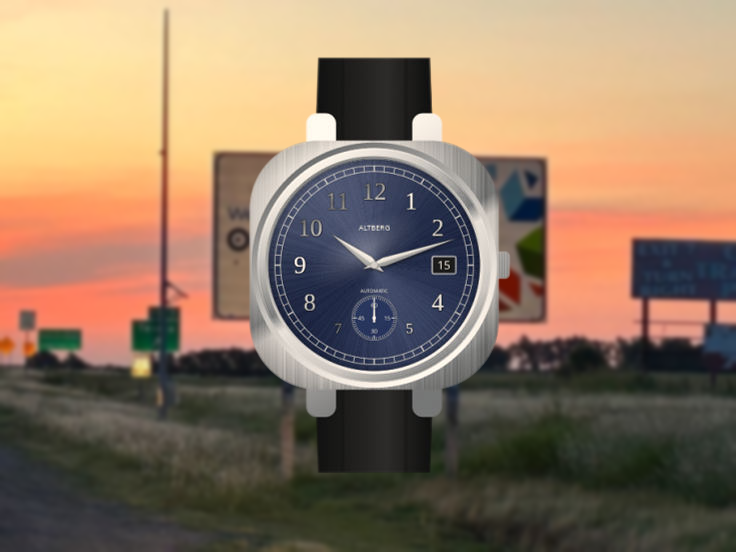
10:12
